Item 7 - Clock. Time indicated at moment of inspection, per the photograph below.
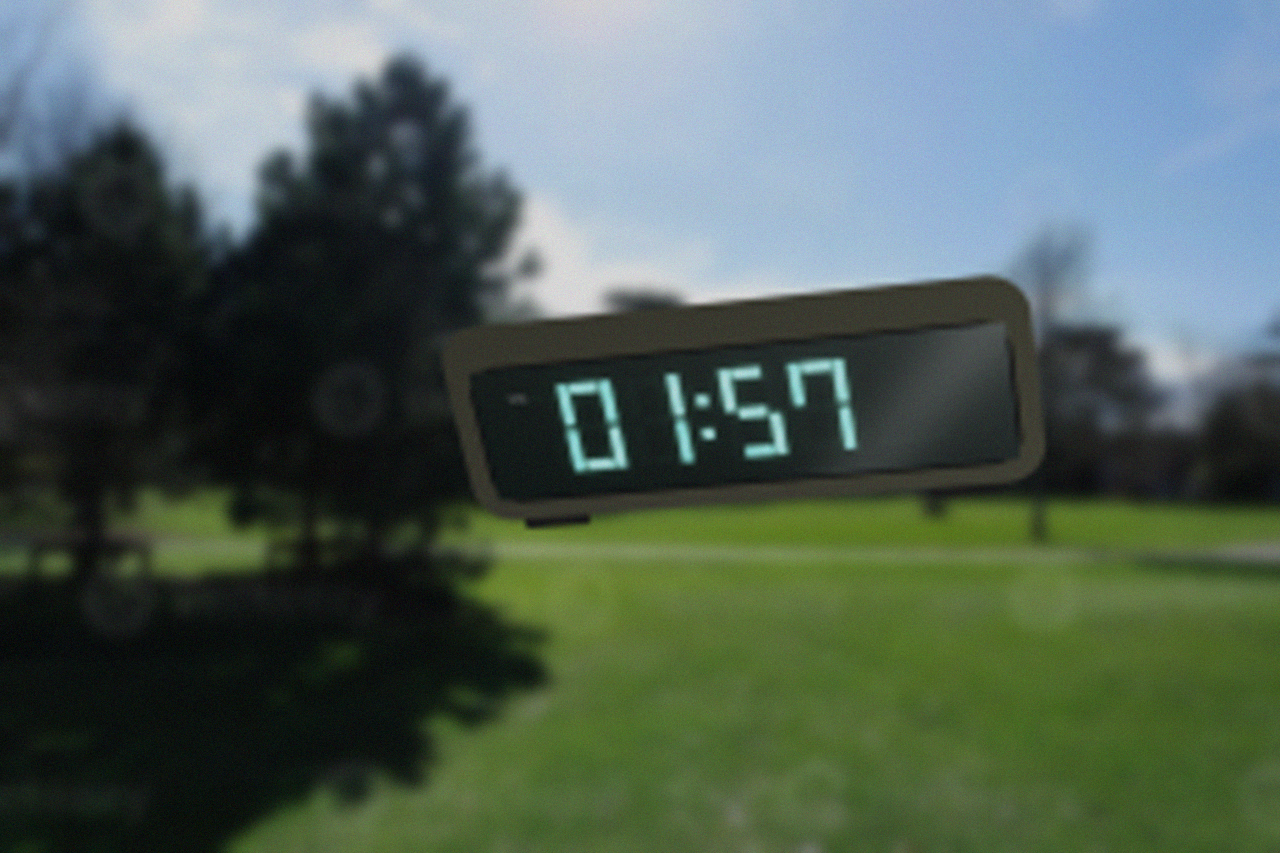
1:57
